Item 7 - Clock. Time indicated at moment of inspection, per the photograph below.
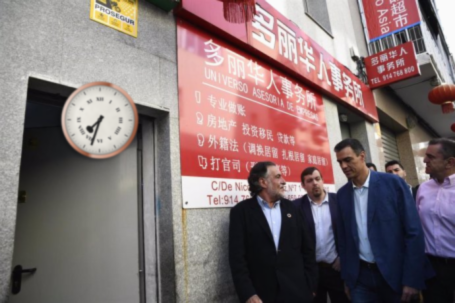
7:33
